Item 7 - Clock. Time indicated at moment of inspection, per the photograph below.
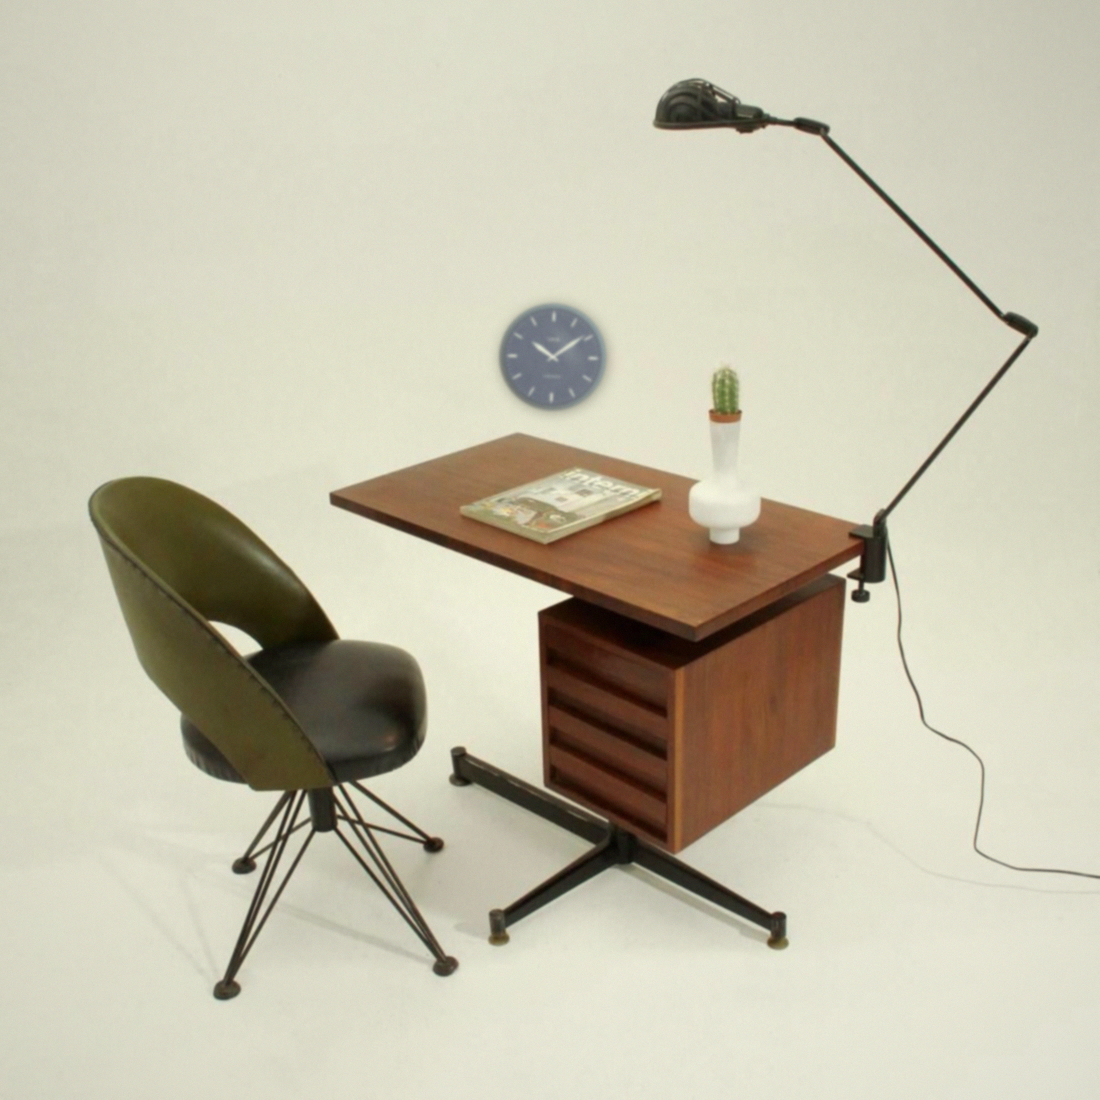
10:09
